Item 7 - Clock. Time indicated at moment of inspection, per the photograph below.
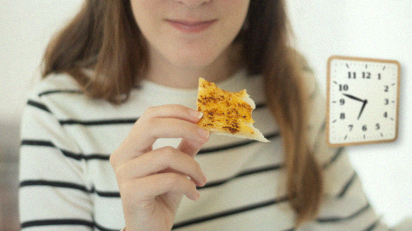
6:48
